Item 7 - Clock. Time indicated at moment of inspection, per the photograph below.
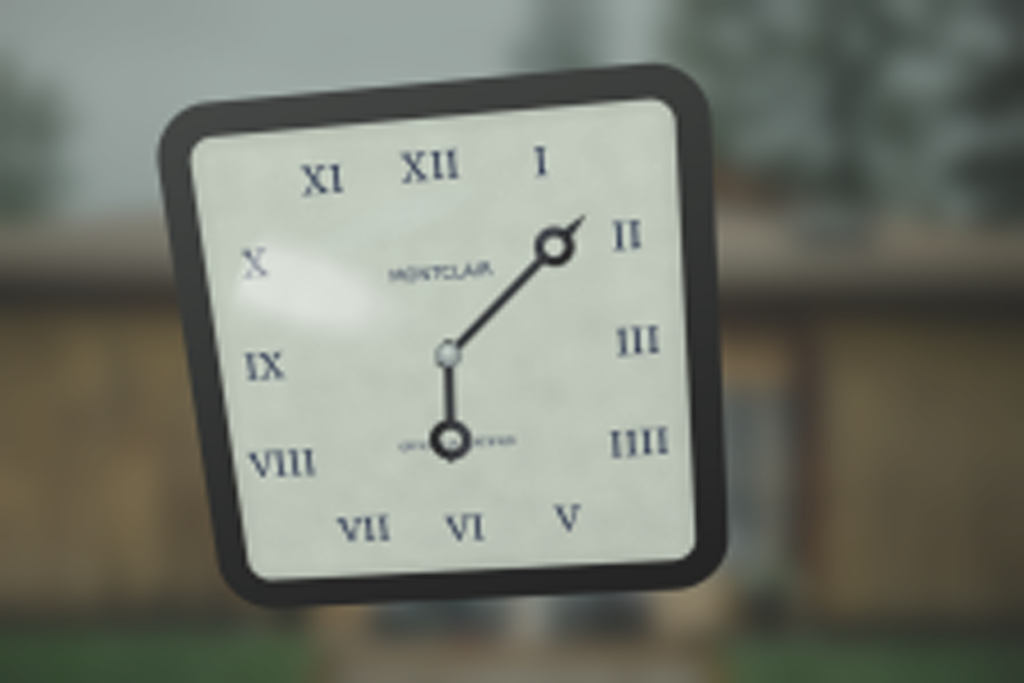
6:08
